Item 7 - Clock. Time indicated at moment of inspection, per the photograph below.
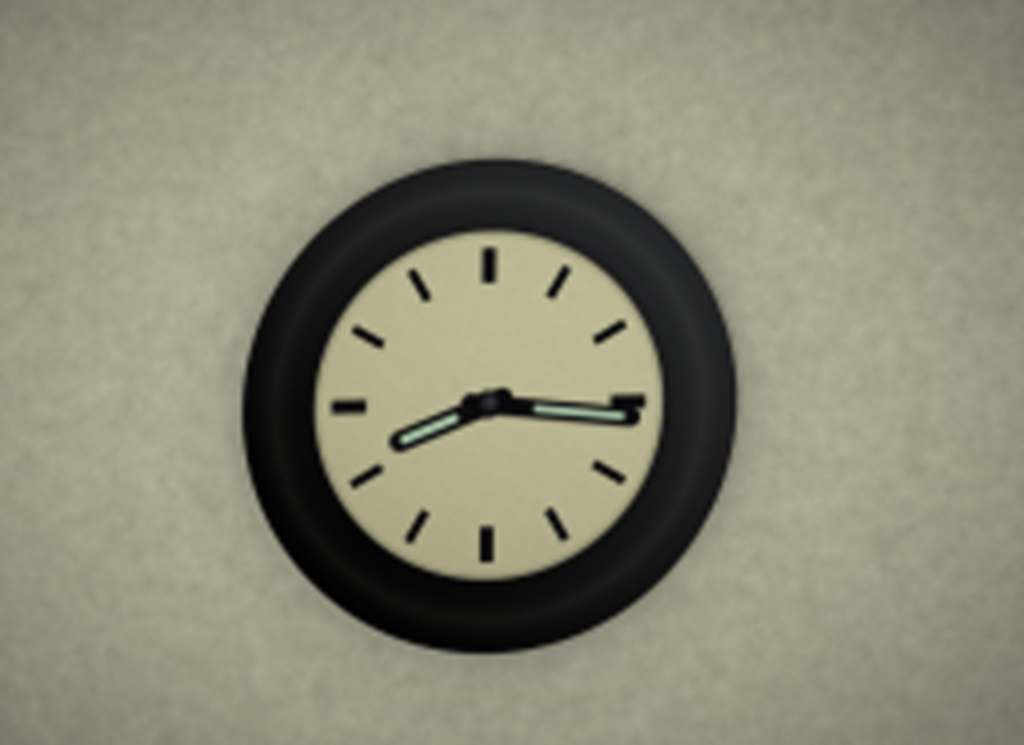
8:16
